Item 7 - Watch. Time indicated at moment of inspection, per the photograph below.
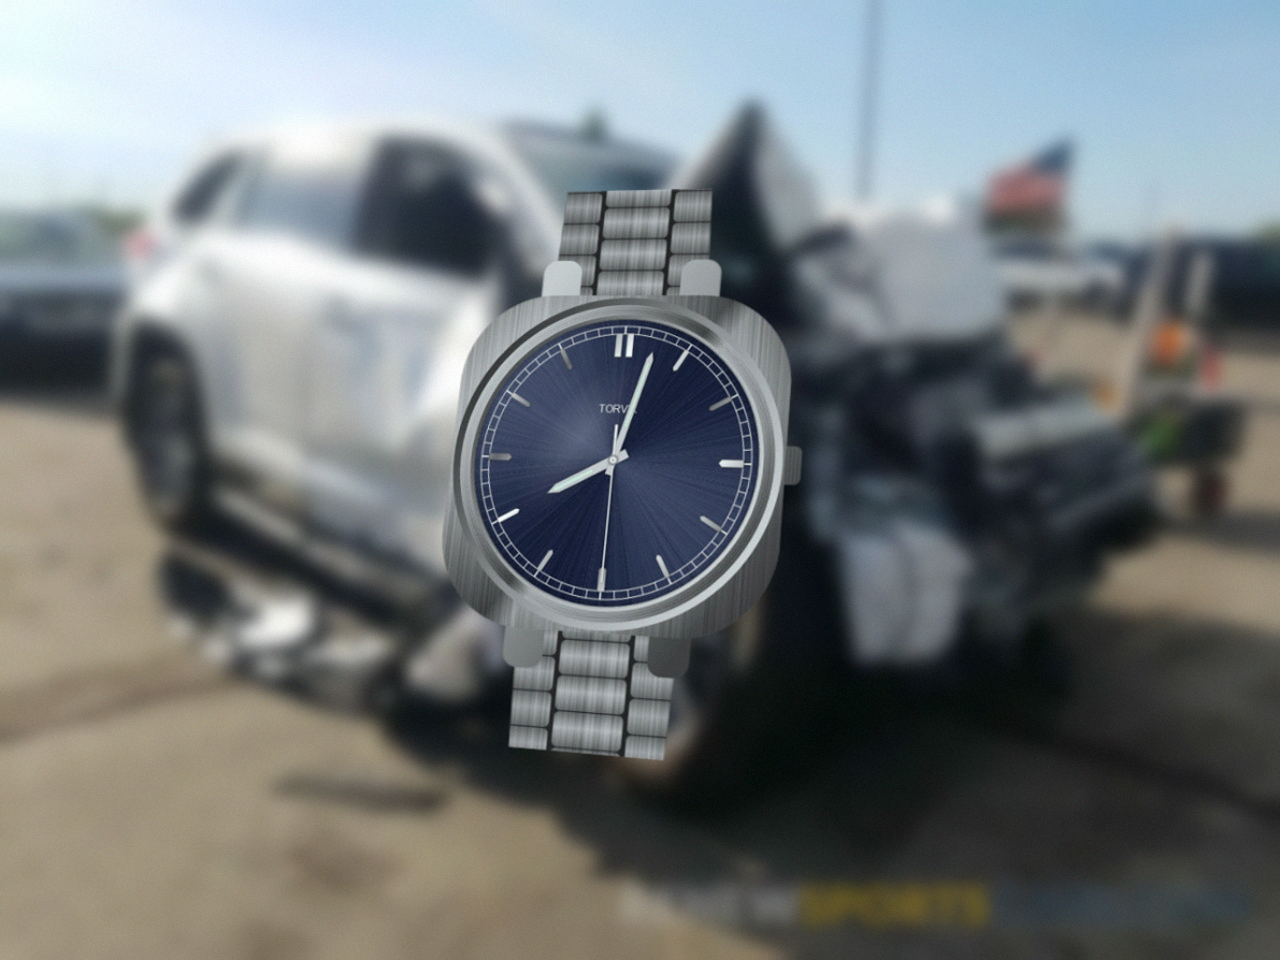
8:02:30
